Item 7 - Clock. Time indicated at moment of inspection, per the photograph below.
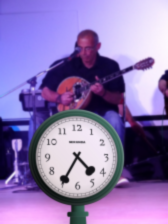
4:35
